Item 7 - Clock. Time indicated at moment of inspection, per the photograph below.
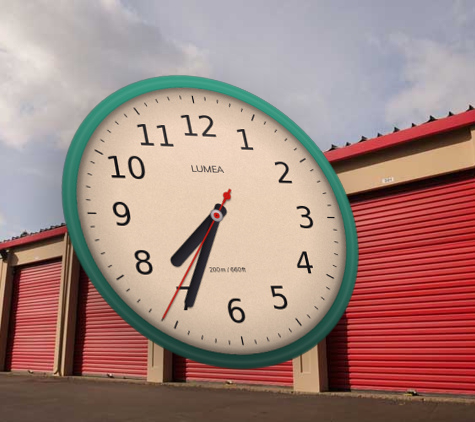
7:34:36
